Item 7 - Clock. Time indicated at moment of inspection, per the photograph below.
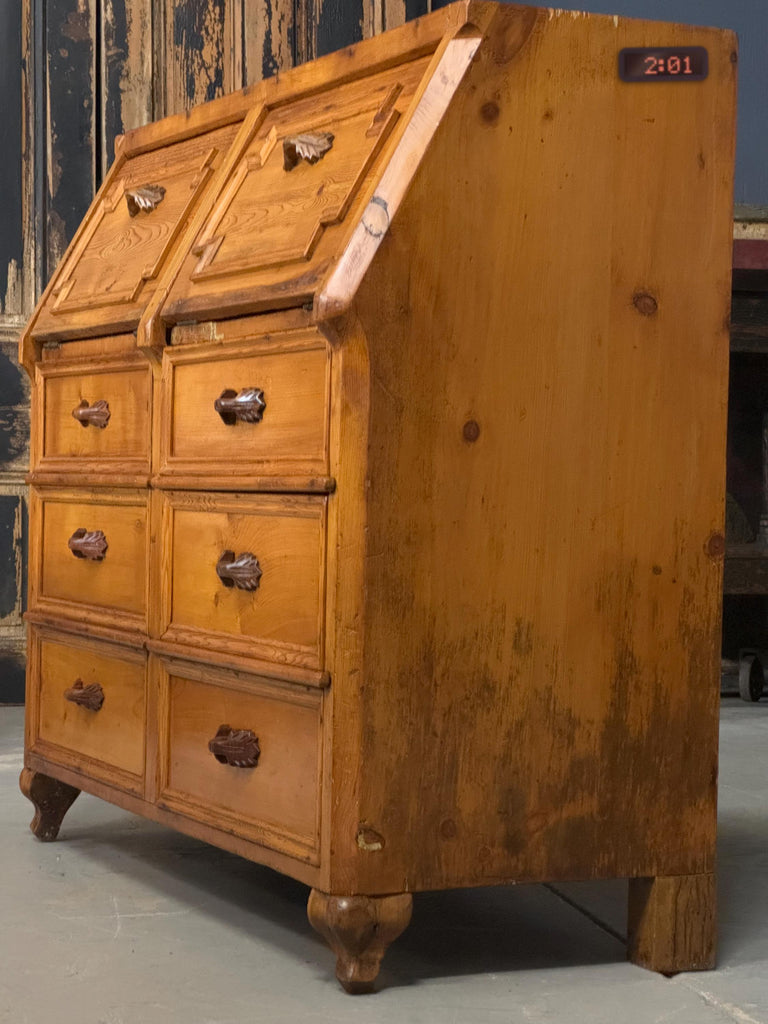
2:01
